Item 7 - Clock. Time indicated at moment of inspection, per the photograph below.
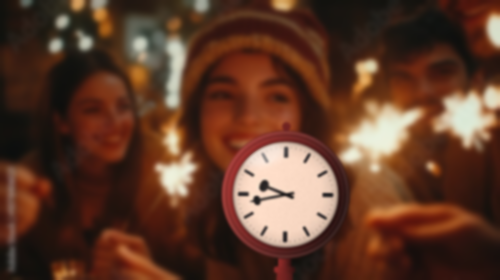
9:43
